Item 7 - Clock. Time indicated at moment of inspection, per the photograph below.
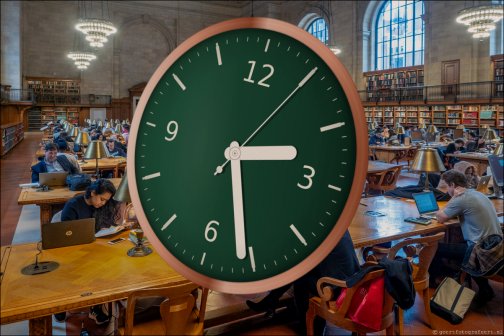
2:26:05
